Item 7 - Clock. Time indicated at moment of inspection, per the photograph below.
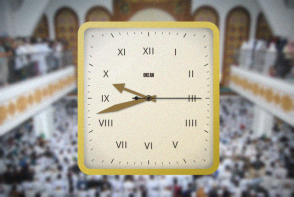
9:42:15
